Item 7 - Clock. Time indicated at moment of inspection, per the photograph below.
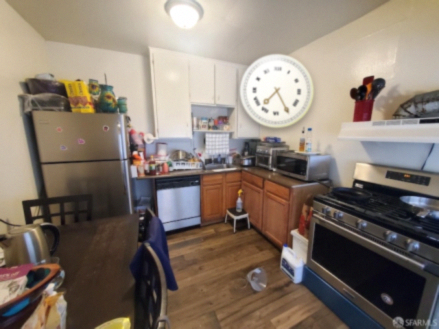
7:25
